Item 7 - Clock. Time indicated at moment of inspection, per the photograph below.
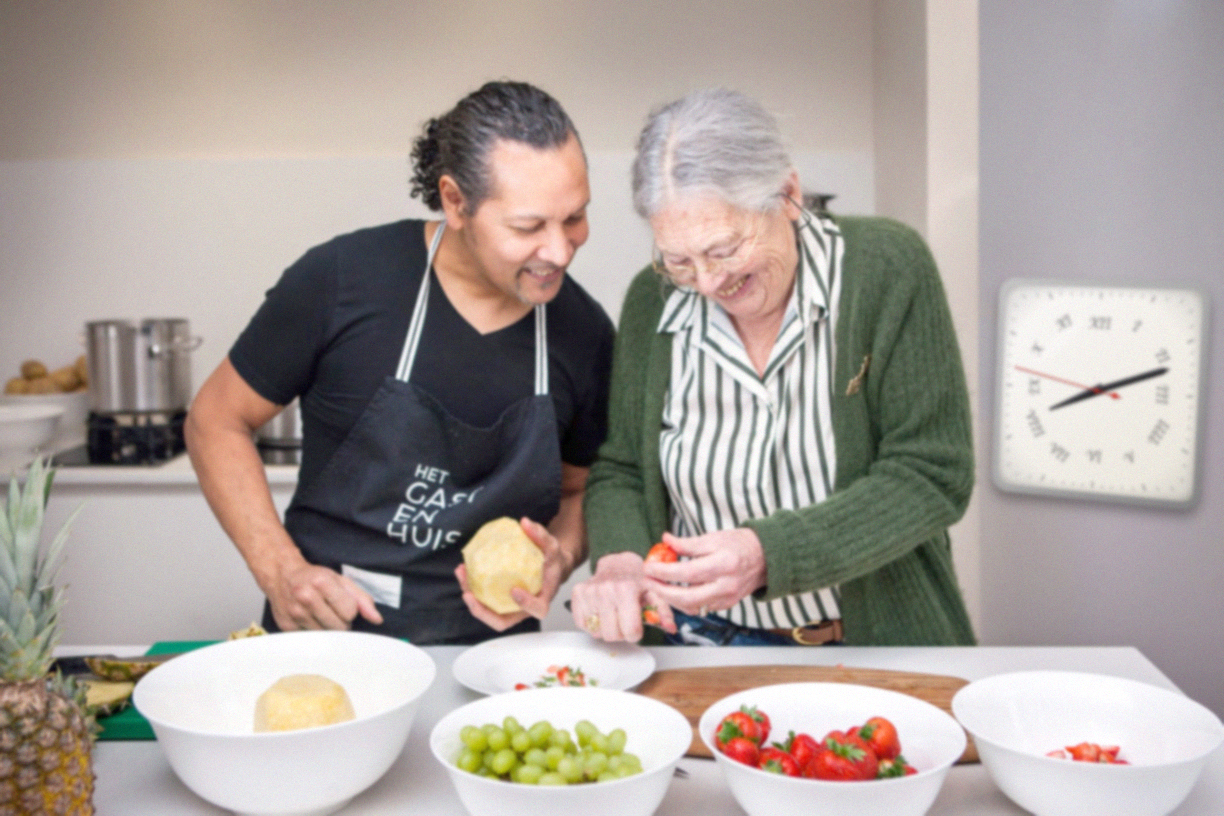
8:11:47
